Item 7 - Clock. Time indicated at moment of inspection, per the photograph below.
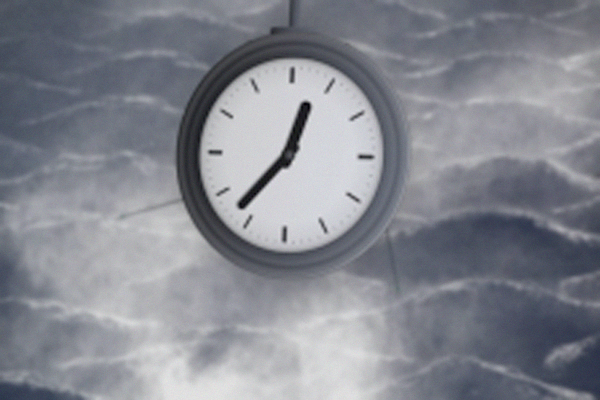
12:37
